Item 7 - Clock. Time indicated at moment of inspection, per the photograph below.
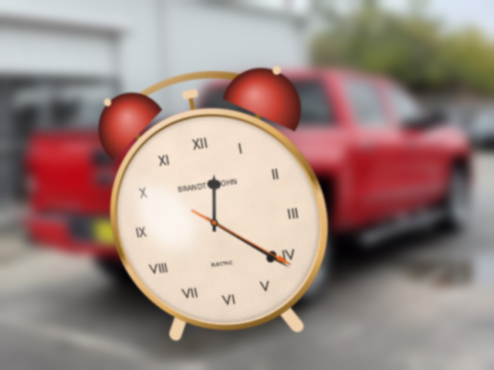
12:21:21
